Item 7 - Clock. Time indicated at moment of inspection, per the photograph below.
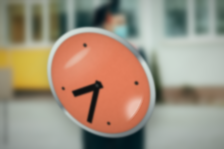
8:35
